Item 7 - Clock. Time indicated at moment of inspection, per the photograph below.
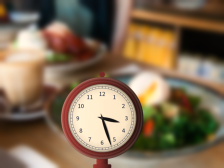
3:27
